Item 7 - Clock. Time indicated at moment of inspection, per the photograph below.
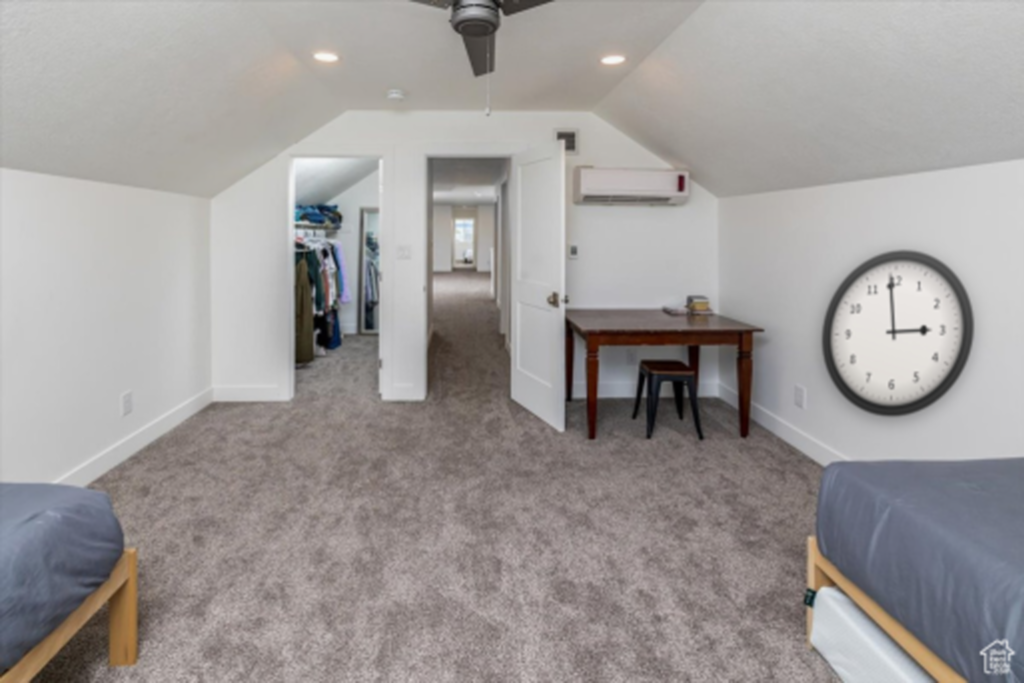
2:59
